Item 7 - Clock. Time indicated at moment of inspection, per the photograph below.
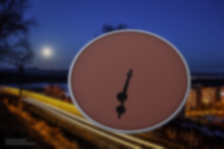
6:32
